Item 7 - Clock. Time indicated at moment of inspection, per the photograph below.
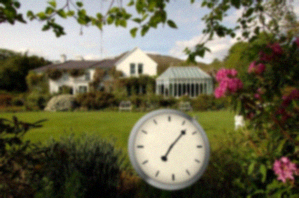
7:07
